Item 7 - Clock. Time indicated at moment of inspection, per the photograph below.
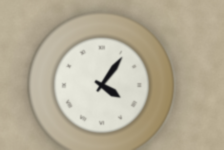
4:06
